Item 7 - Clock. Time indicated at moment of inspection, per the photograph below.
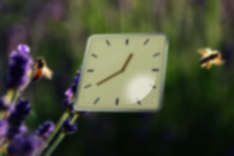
12:39
